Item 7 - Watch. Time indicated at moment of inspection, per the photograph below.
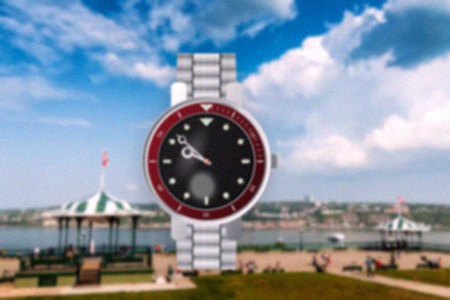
9:52
